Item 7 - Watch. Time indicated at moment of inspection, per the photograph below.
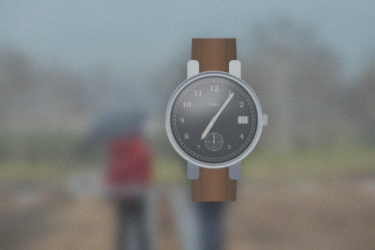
7:06
